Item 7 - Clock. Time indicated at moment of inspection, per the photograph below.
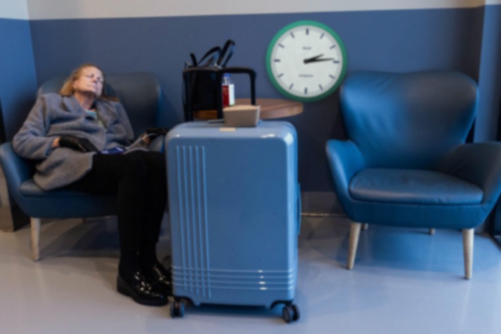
2:14
